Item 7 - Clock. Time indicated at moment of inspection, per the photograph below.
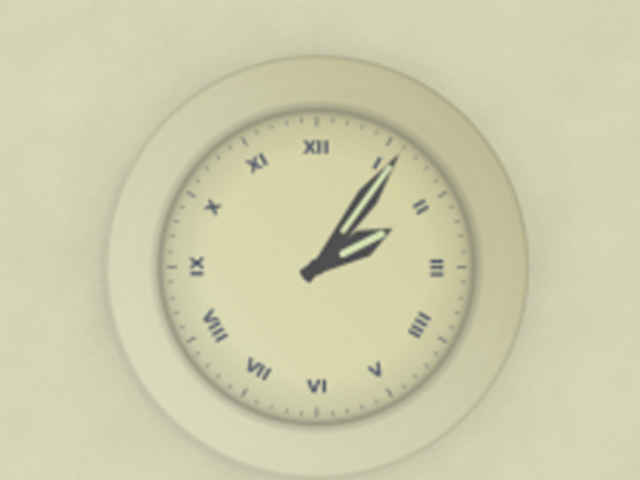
2:06
